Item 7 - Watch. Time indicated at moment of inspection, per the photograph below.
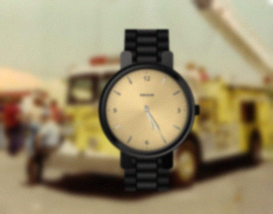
5:25
